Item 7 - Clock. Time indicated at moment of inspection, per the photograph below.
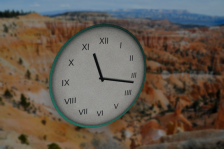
11:17
